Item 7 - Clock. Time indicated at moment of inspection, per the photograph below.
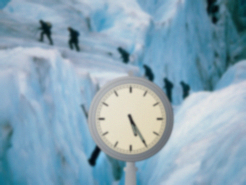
5:25
